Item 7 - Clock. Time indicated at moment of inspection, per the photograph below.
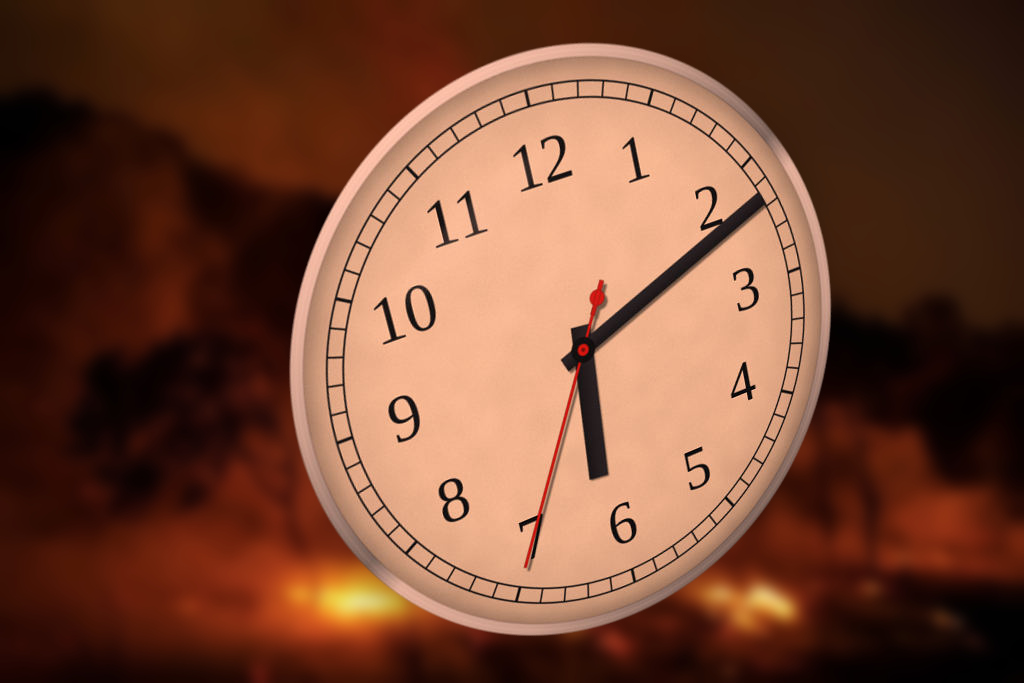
6:11:35
